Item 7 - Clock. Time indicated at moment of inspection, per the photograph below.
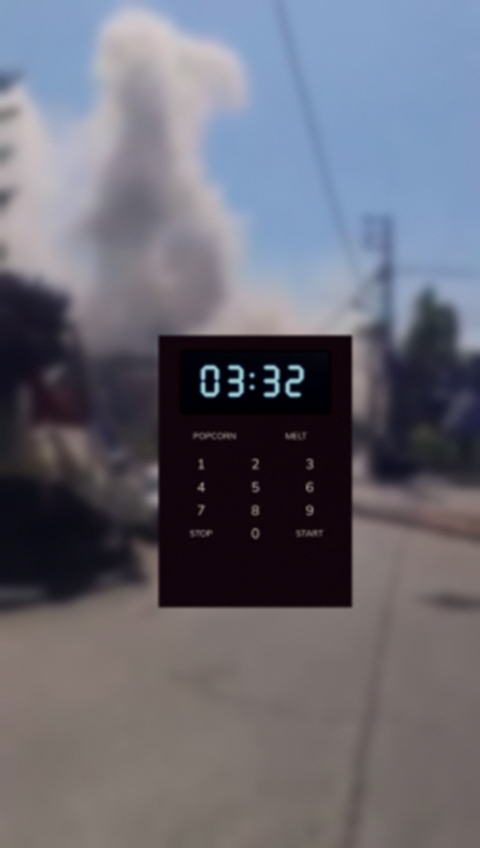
3:32
